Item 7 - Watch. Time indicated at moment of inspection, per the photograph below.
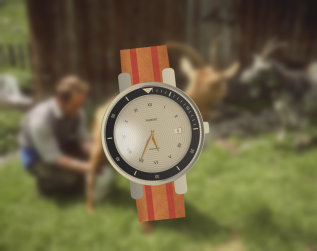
5:35
